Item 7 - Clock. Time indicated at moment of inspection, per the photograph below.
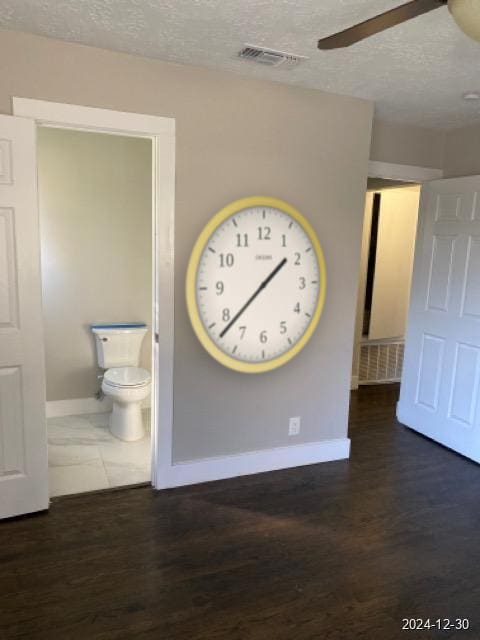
1:38
